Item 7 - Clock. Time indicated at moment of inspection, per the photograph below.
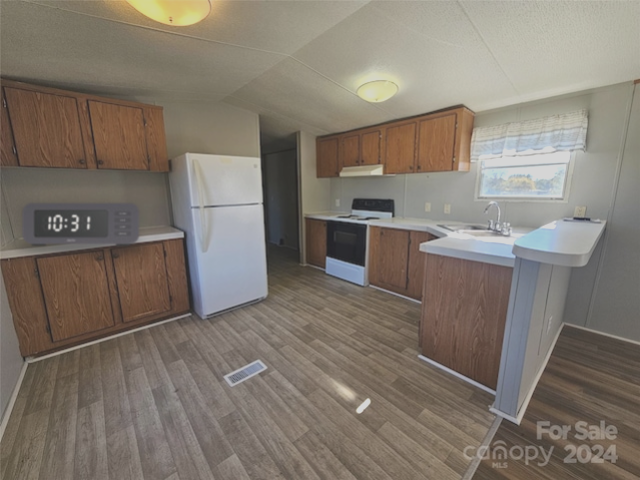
10:31
